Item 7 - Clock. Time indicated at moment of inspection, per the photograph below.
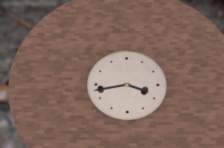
3:43
